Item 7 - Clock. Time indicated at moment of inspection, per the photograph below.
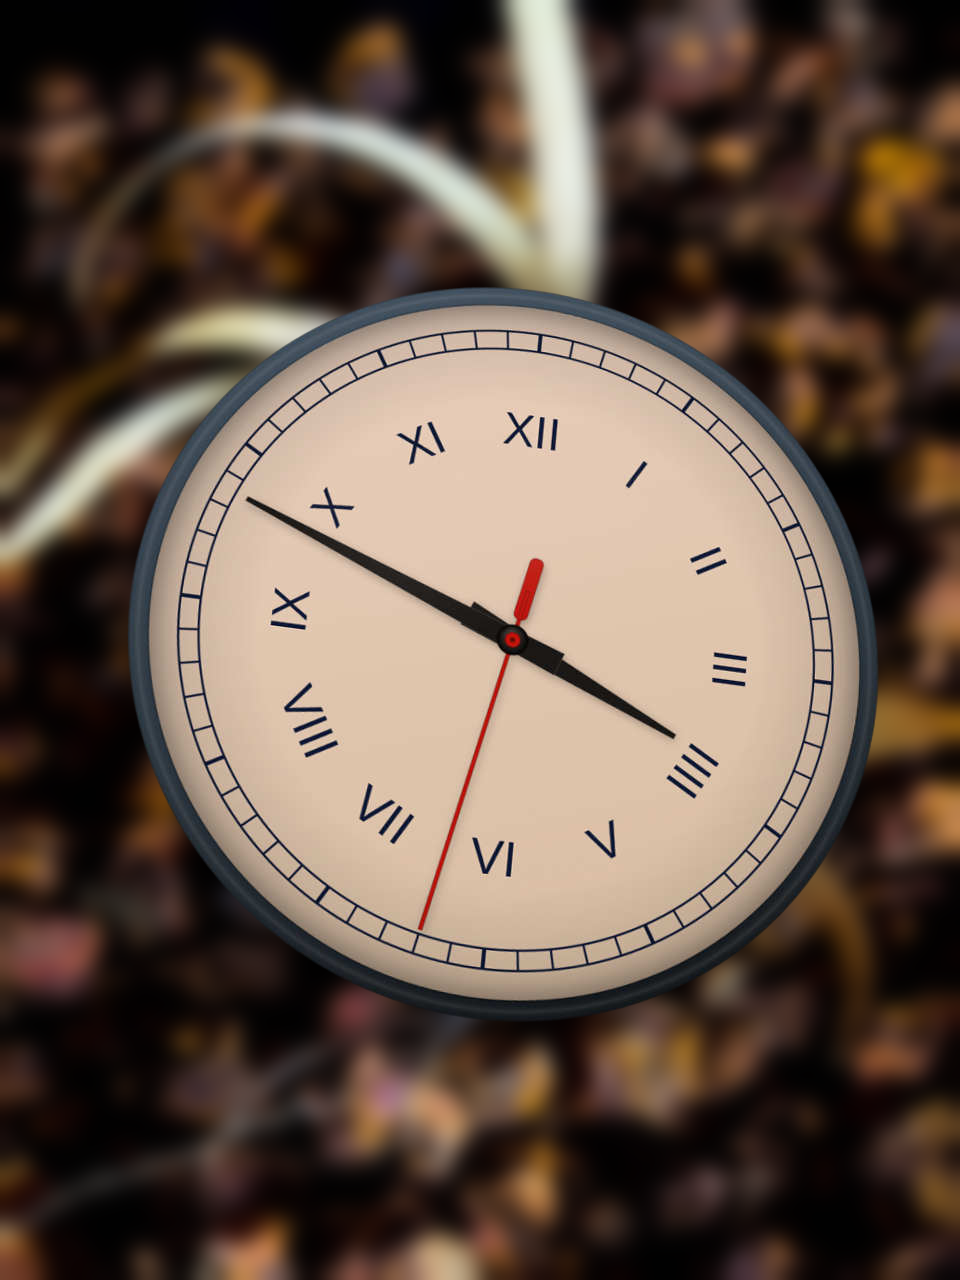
3:48:32
